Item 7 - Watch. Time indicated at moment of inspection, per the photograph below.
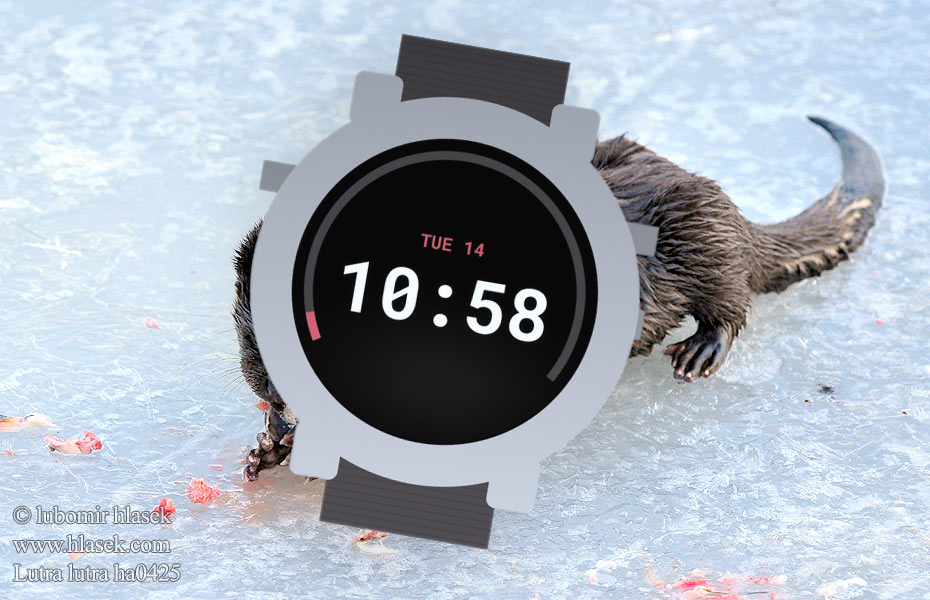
10:58
